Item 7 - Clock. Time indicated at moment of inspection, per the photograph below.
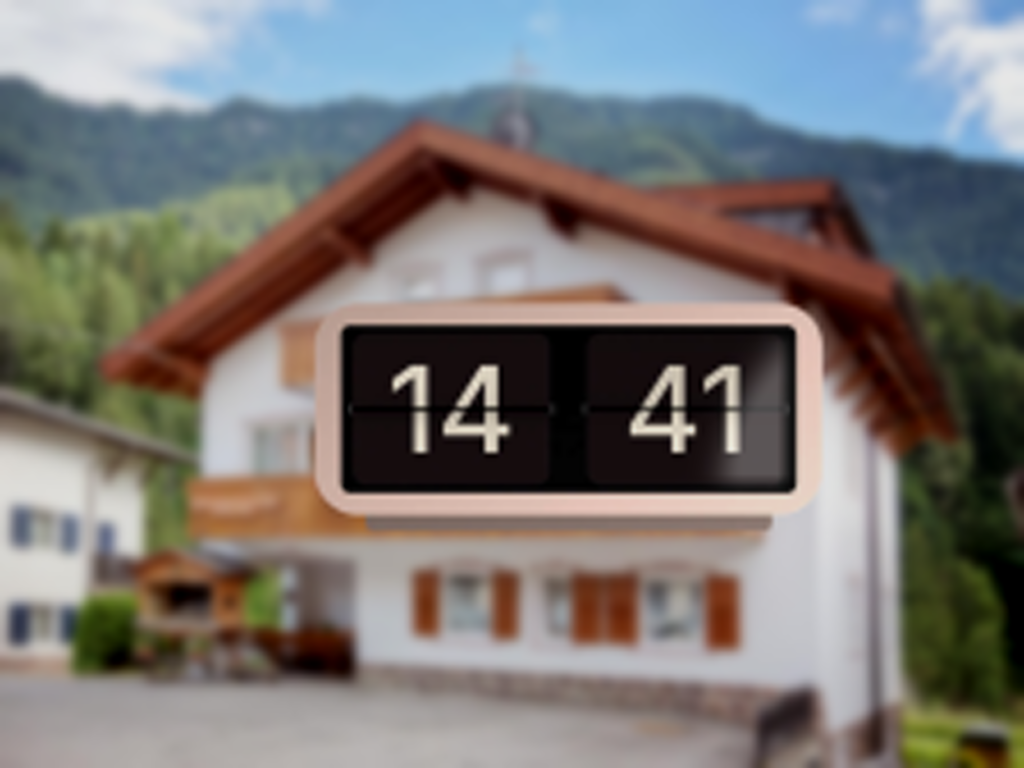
14:41
